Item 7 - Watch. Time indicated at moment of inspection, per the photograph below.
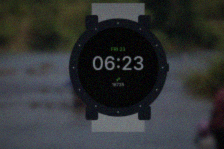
6:23
